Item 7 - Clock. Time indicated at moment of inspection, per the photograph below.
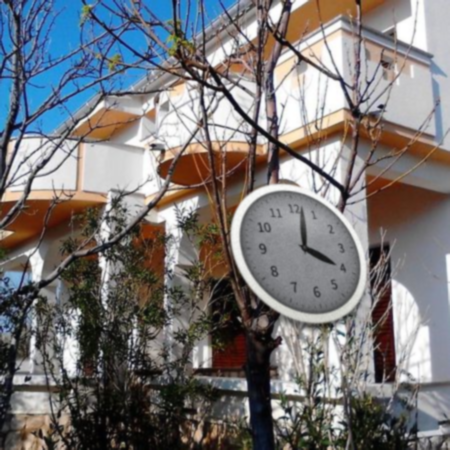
4:02
